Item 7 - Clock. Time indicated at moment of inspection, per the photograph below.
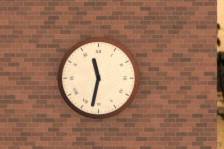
11:32
